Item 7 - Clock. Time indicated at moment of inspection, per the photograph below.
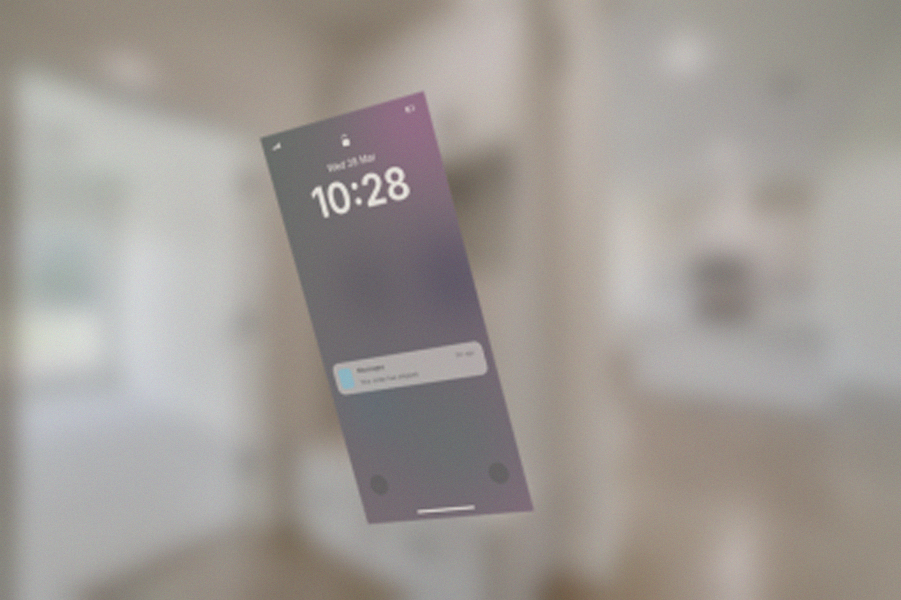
10:28
